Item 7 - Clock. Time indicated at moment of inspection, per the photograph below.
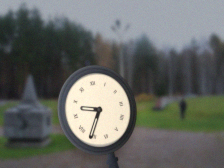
9:36
